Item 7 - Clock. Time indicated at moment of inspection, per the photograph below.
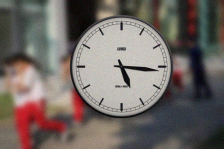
5:16
